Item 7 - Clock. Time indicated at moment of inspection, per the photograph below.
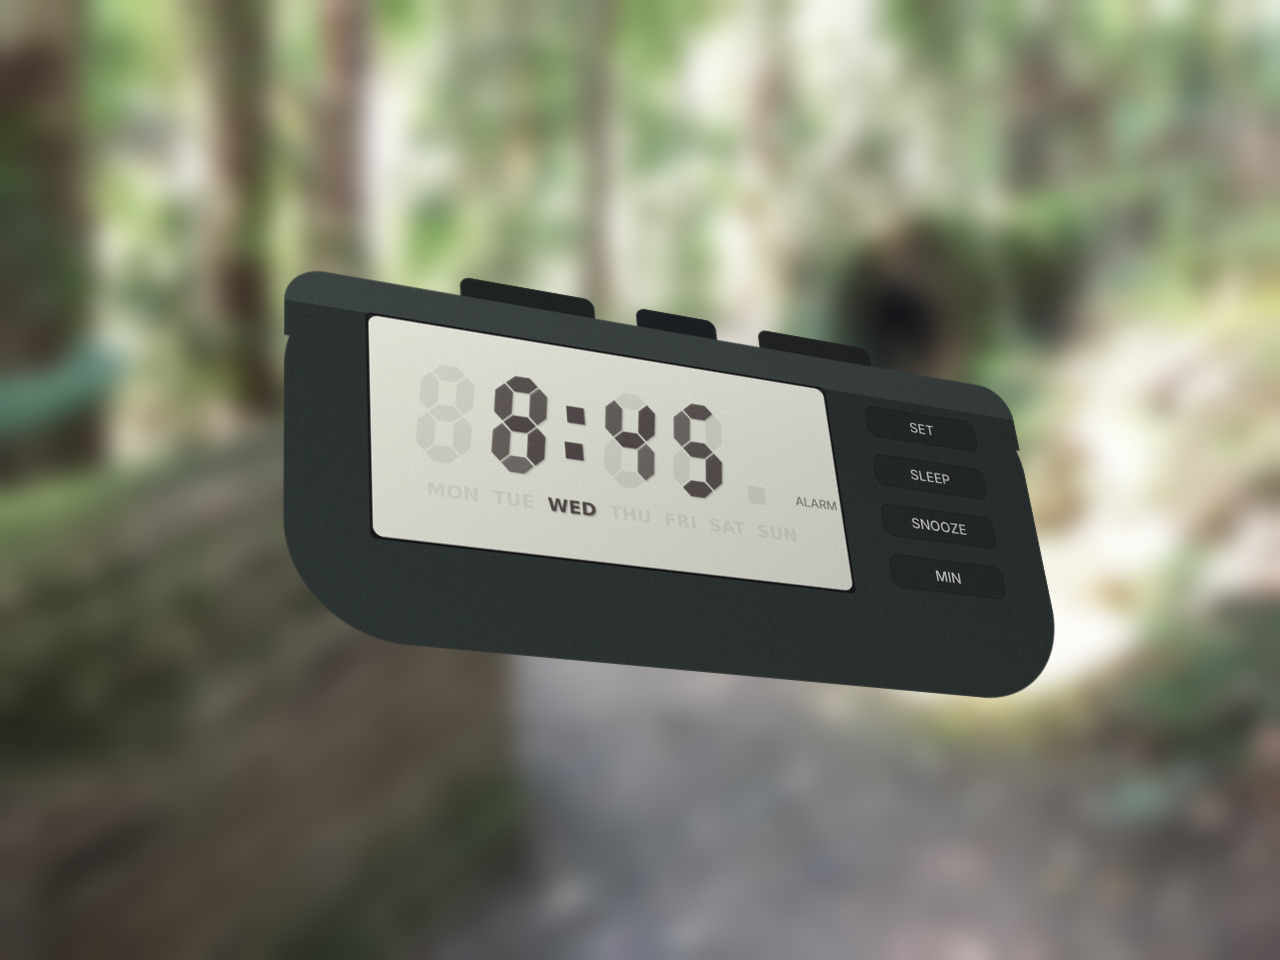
8:45
